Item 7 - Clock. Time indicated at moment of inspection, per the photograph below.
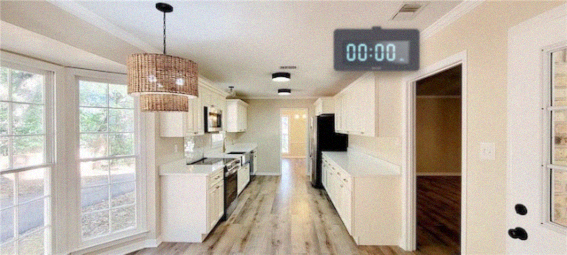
0:00
